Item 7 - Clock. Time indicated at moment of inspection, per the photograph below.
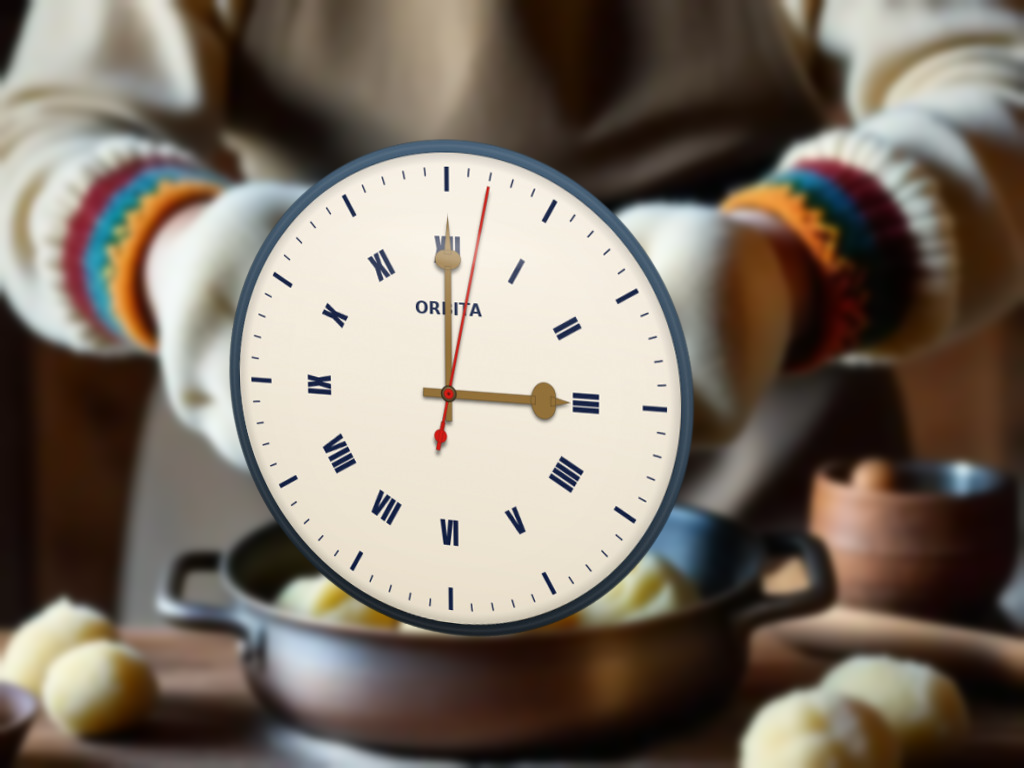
3:00:02
